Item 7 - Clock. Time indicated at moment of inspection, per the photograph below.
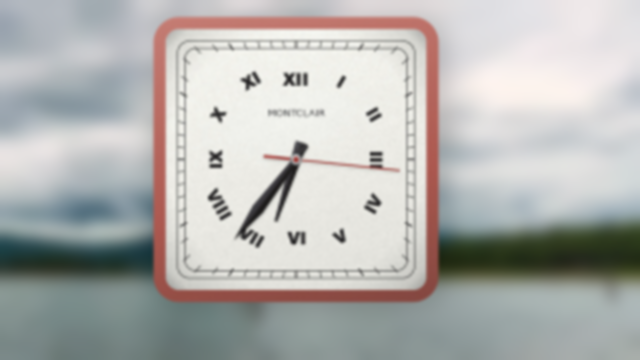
6:36:16
